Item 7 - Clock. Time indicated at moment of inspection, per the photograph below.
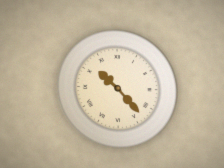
10:23
